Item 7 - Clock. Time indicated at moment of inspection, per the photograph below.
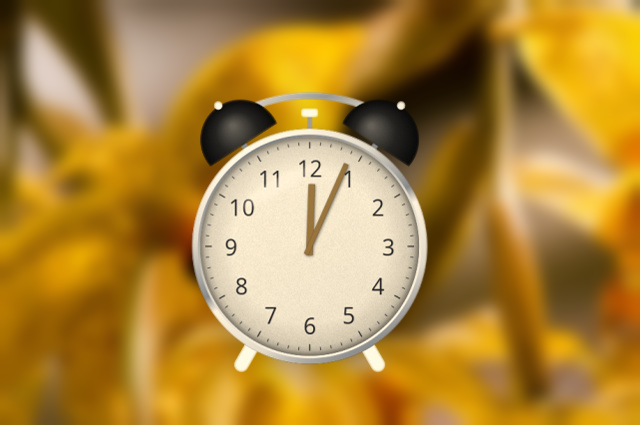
12:04
